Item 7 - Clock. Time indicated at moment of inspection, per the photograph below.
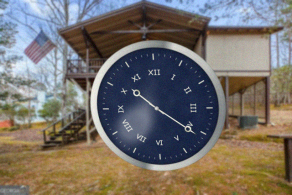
10:21
